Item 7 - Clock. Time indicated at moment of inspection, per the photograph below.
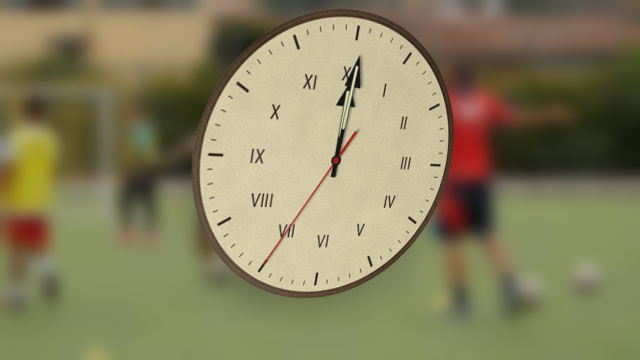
12:00:35
